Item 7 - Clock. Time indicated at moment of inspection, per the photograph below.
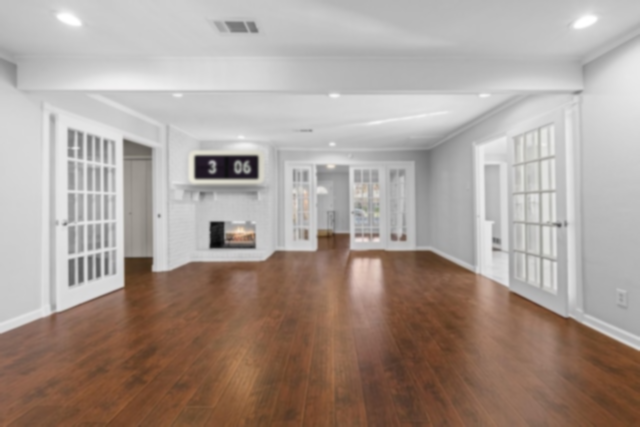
3:06
